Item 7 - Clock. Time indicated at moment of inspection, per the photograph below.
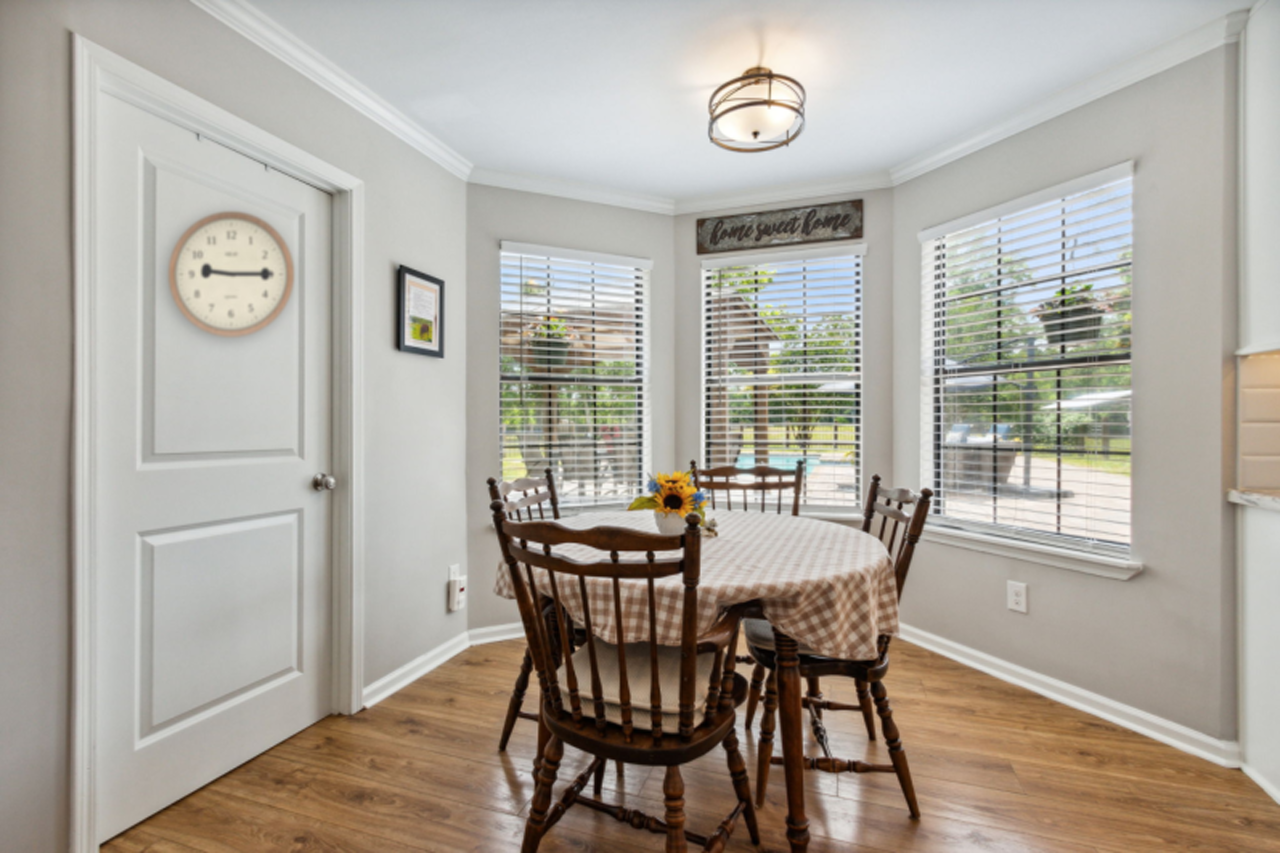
9:15
